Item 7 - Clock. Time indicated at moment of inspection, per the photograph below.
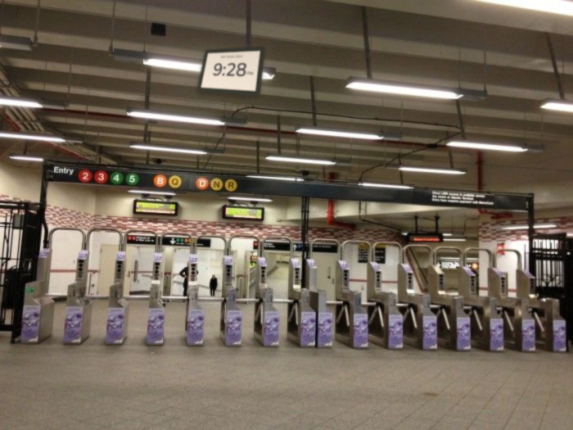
9:28
